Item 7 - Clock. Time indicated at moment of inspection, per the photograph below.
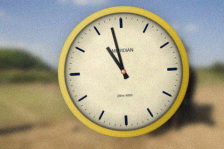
10:58
